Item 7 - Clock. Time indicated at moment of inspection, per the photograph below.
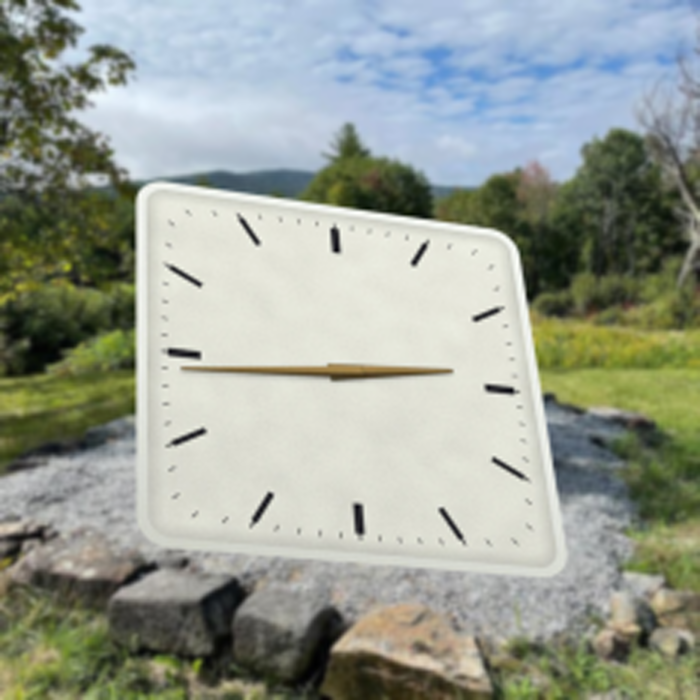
2:44
